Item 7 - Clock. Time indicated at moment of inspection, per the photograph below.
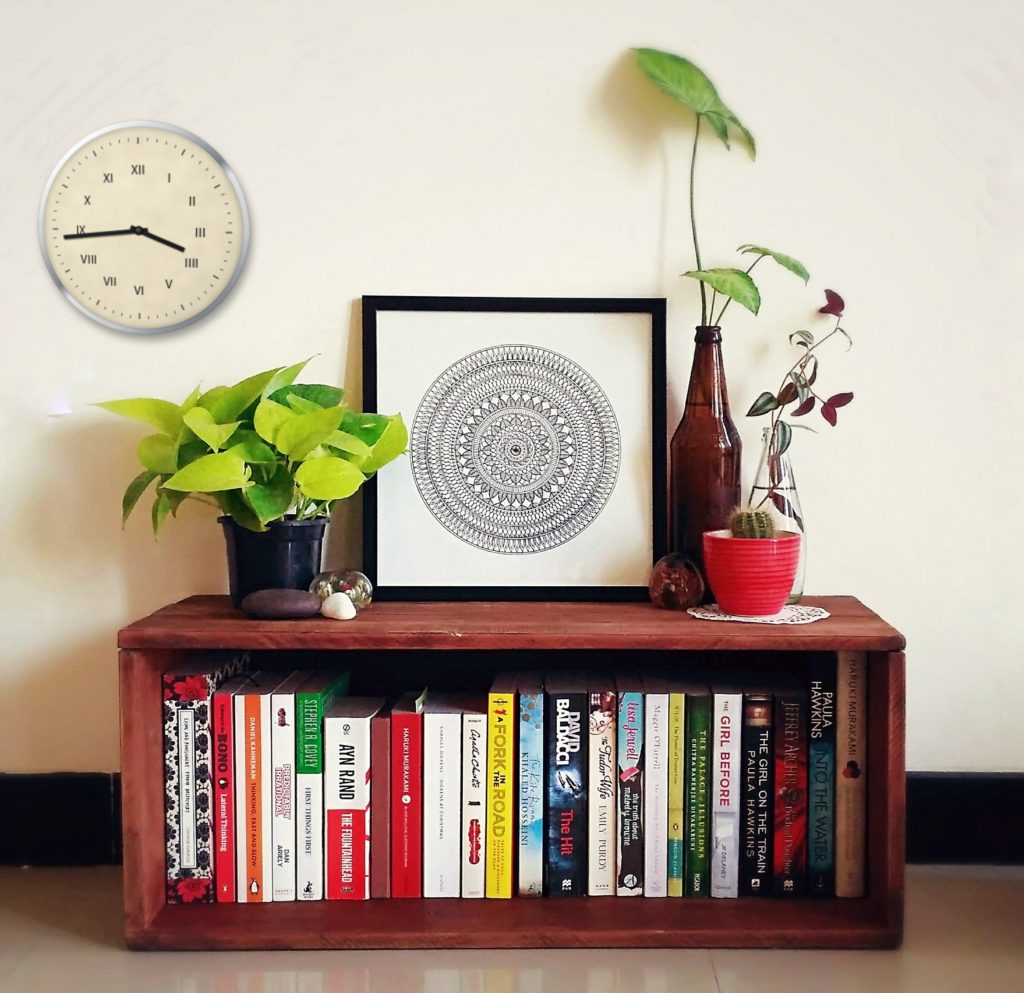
3:44
